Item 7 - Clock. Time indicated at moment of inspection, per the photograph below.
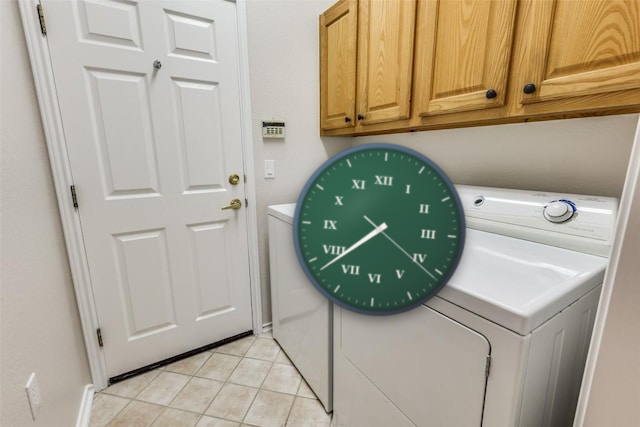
7:38:21
